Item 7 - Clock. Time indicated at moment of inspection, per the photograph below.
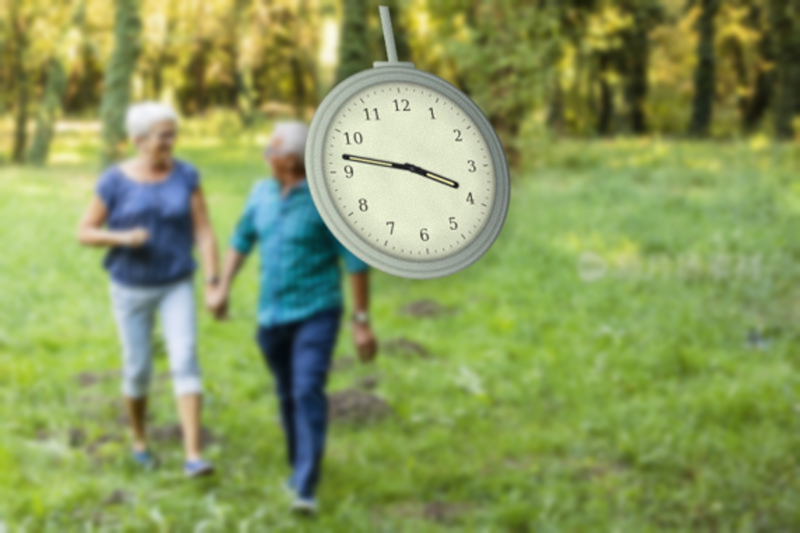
3:47
